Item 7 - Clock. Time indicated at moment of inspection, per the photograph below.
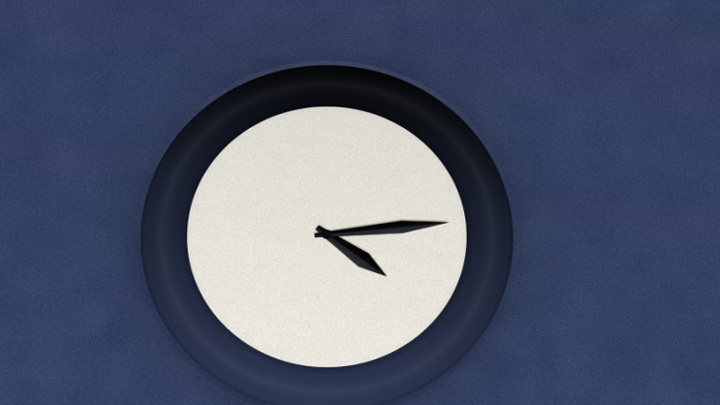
4:14
